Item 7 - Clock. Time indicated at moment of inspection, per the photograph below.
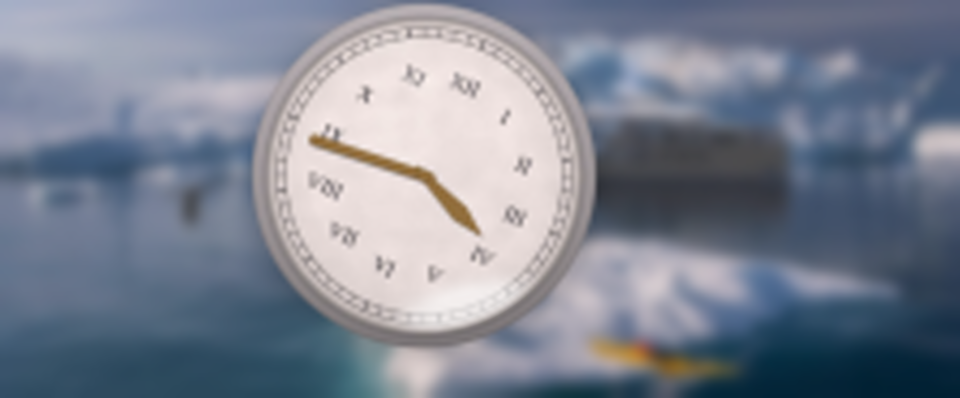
3:44
